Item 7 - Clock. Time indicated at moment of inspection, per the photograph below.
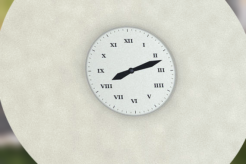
8:12
